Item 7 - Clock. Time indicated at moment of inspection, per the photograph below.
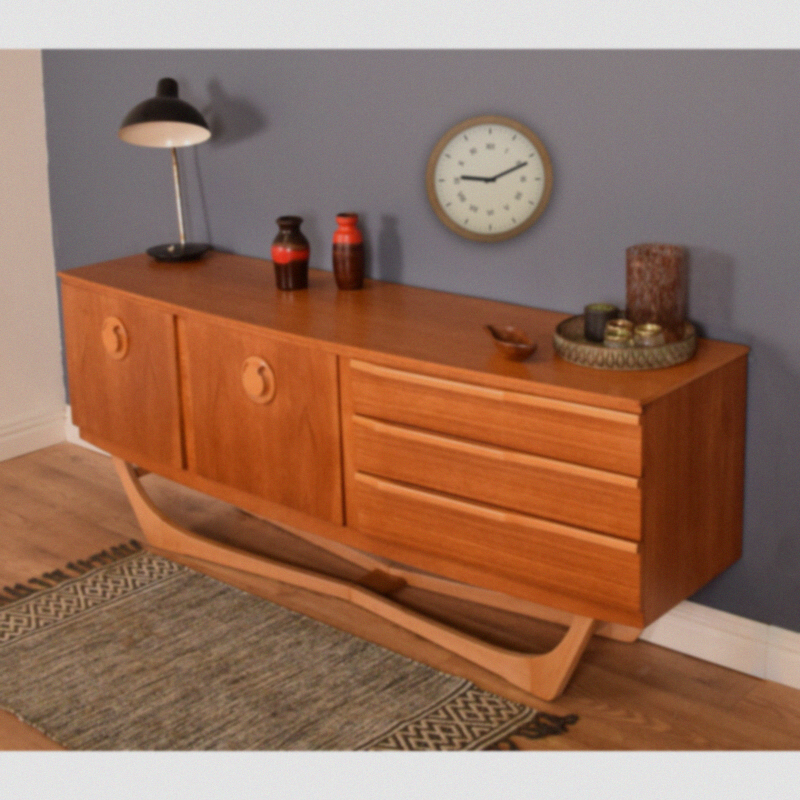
9:11
